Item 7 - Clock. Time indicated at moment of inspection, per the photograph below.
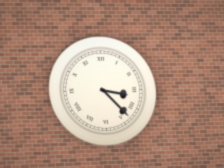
3:23
